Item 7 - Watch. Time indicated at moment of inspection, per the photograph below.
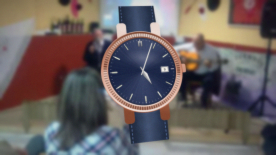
5:04
